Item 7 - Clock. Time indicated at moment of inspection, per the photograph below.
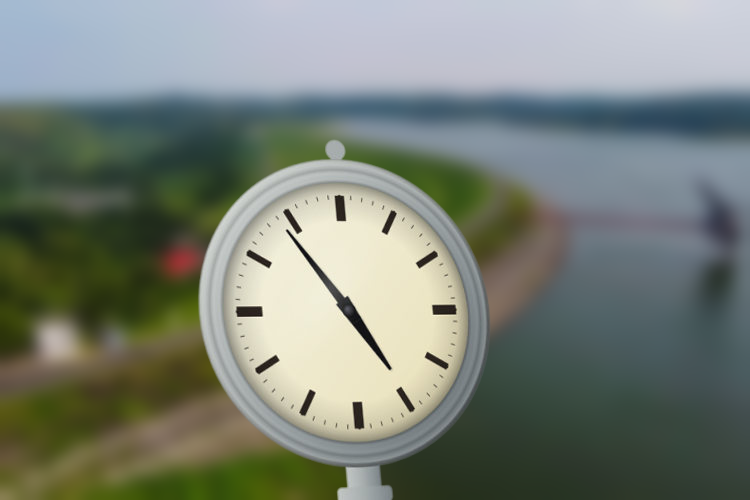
4:54
